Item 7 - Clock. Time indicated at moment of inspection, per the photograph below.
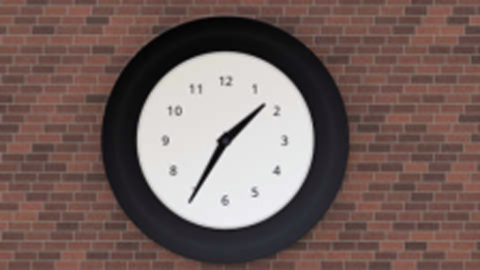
1:35
